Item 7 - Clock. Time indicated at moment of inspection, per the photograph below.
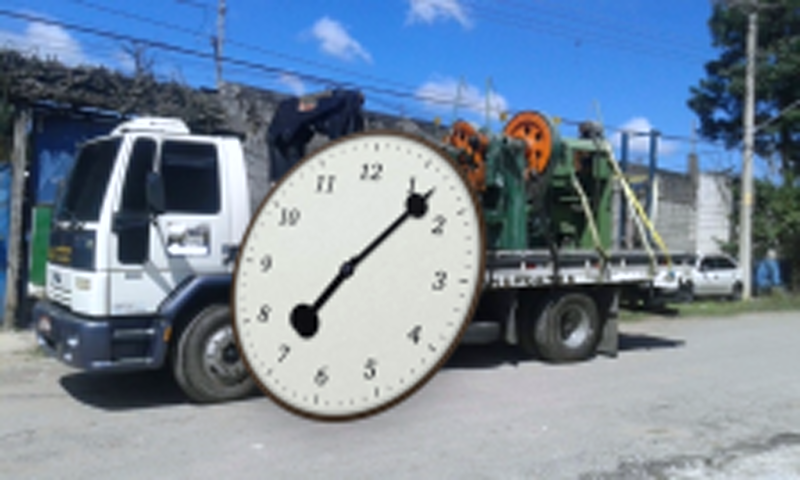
7:07
